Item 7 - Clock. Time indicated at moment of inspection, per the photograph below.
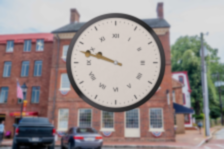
9:48
